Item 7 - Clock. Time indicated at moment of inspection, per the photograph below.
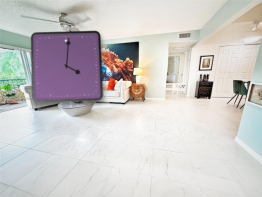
4:01
